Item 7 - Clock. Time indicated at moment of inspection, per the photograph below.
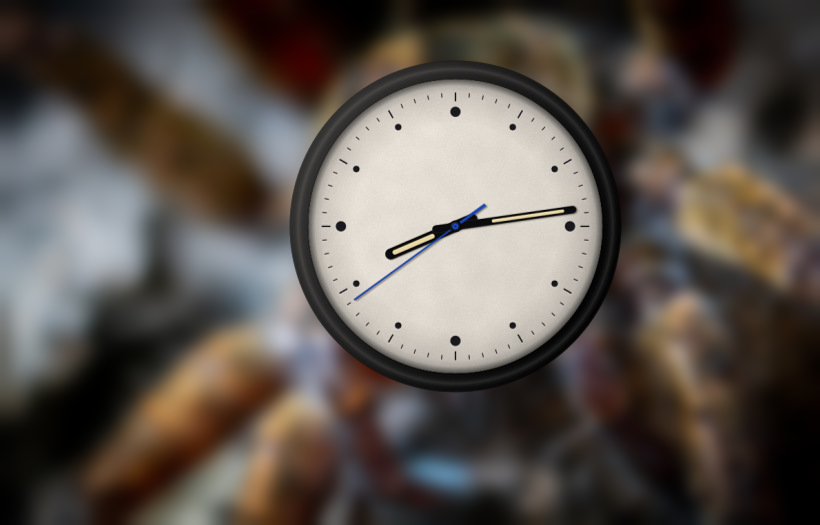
8:13:39
